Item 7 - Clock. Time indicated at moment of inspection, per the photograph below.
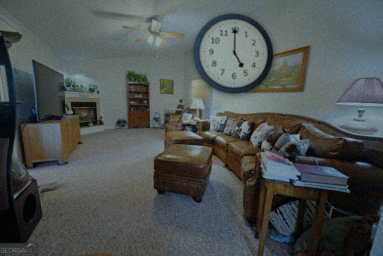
5:00
